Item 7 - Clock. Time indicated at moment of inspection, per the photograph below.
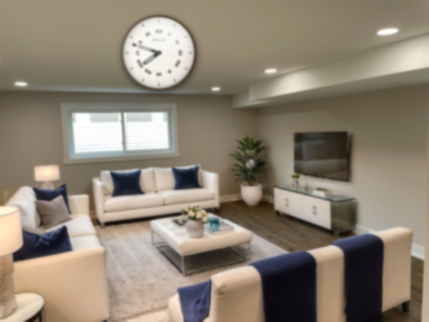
7:48
